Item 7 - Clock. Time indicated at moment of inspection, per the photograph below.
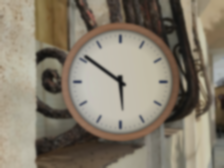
5:51
